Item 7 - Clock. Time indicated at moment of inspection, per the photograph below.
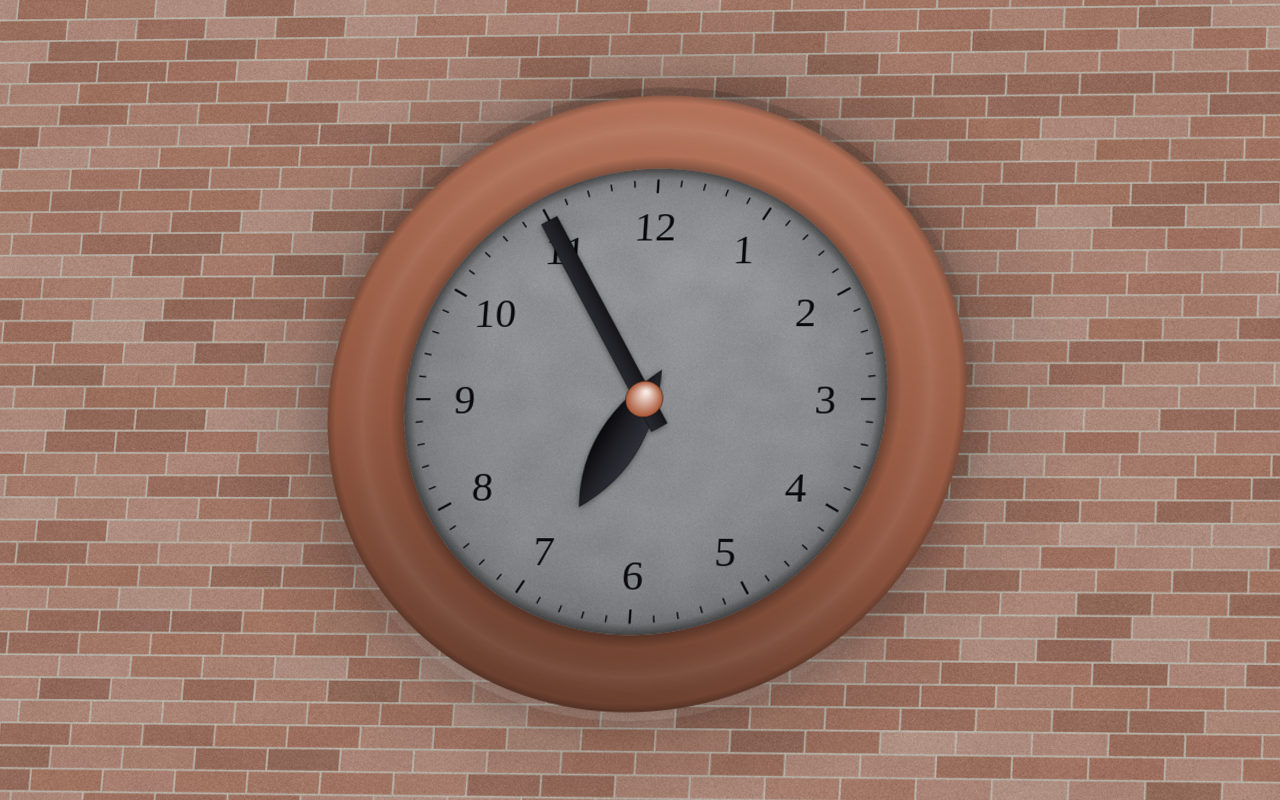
6:55
